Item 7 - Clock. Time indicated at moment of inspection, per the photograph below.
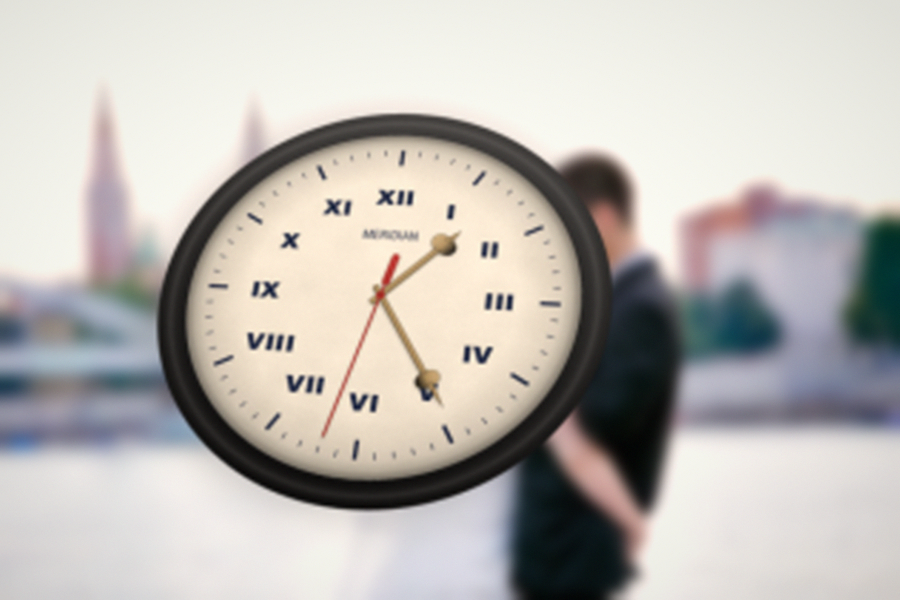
1:24:32
